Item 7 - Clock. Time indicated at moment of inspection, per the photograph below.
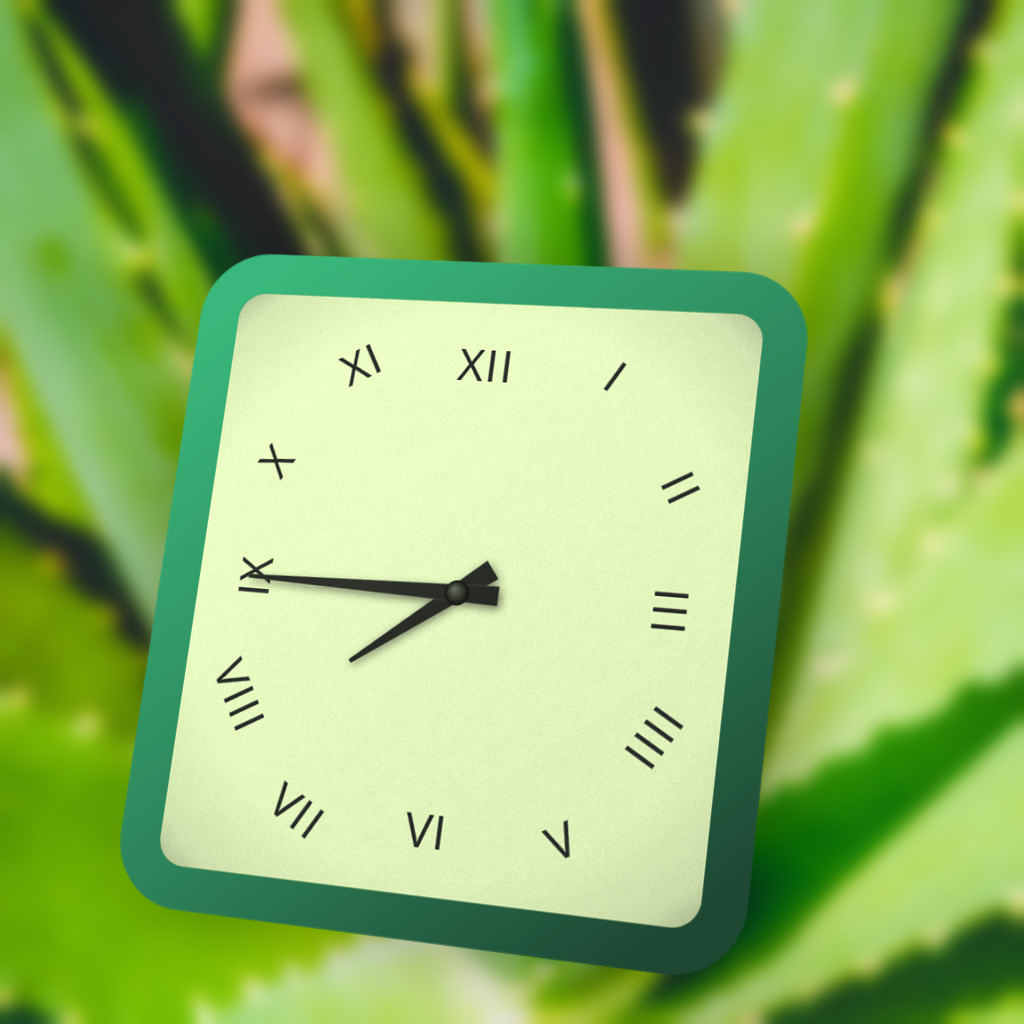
7:45
